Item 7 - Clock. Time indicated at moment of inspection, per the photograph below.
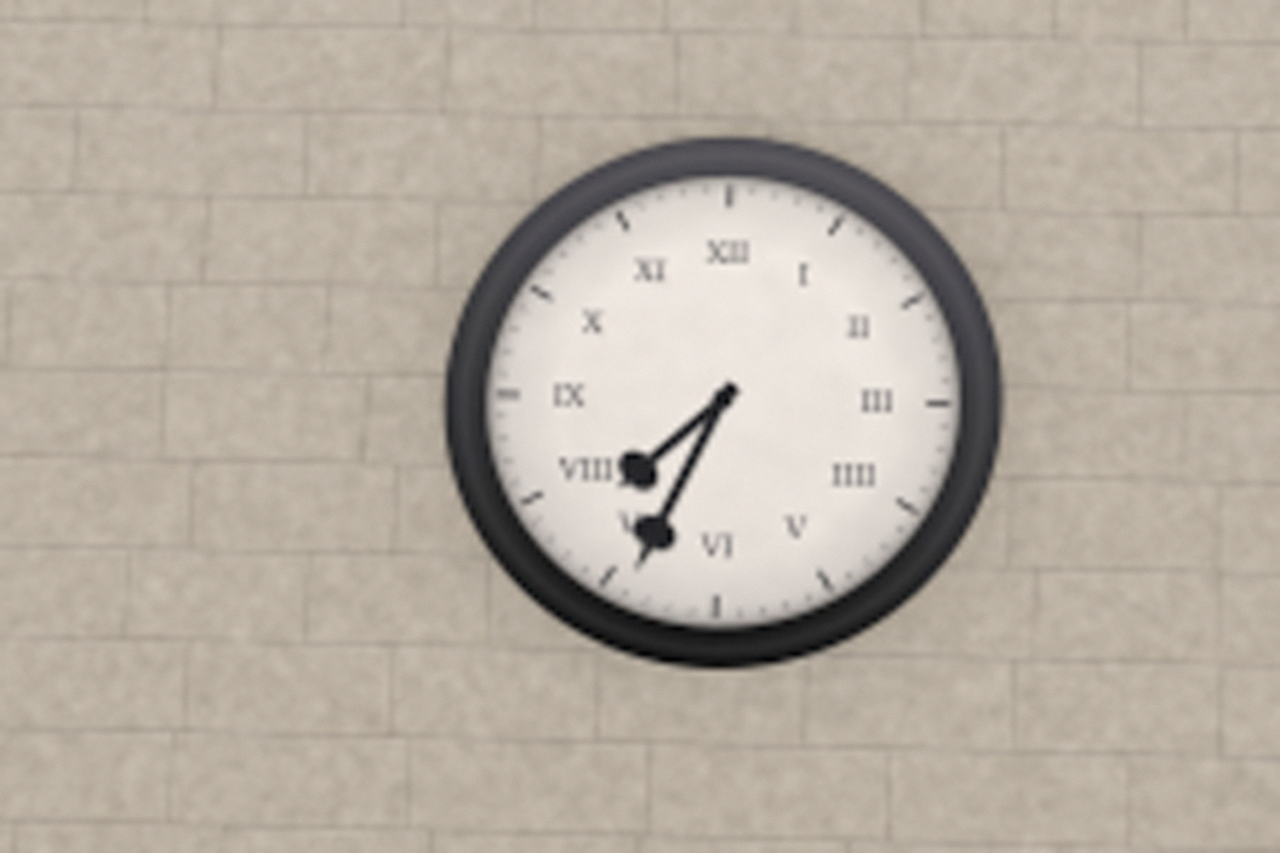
7:34
